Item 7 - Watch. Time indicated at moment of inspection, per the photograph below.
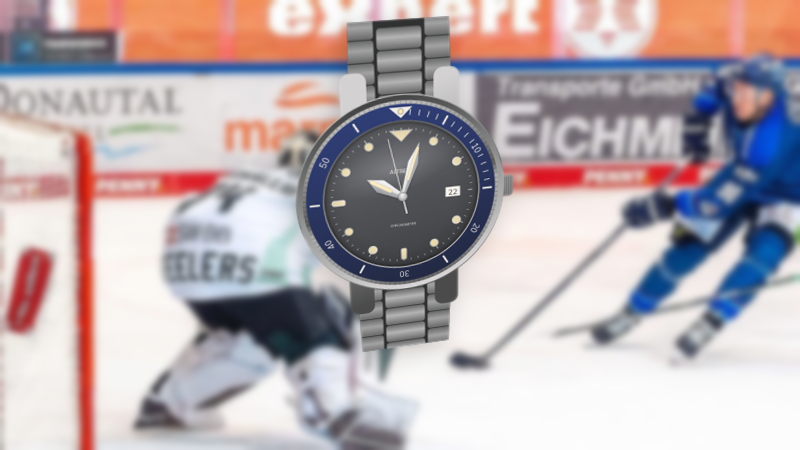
10:02:58
